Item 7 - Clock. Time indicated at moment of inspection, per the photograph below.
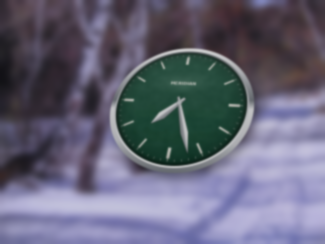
7:27
